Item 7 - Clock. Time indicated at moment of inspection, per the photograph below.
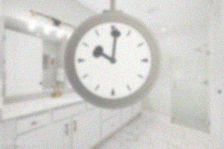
10:01
